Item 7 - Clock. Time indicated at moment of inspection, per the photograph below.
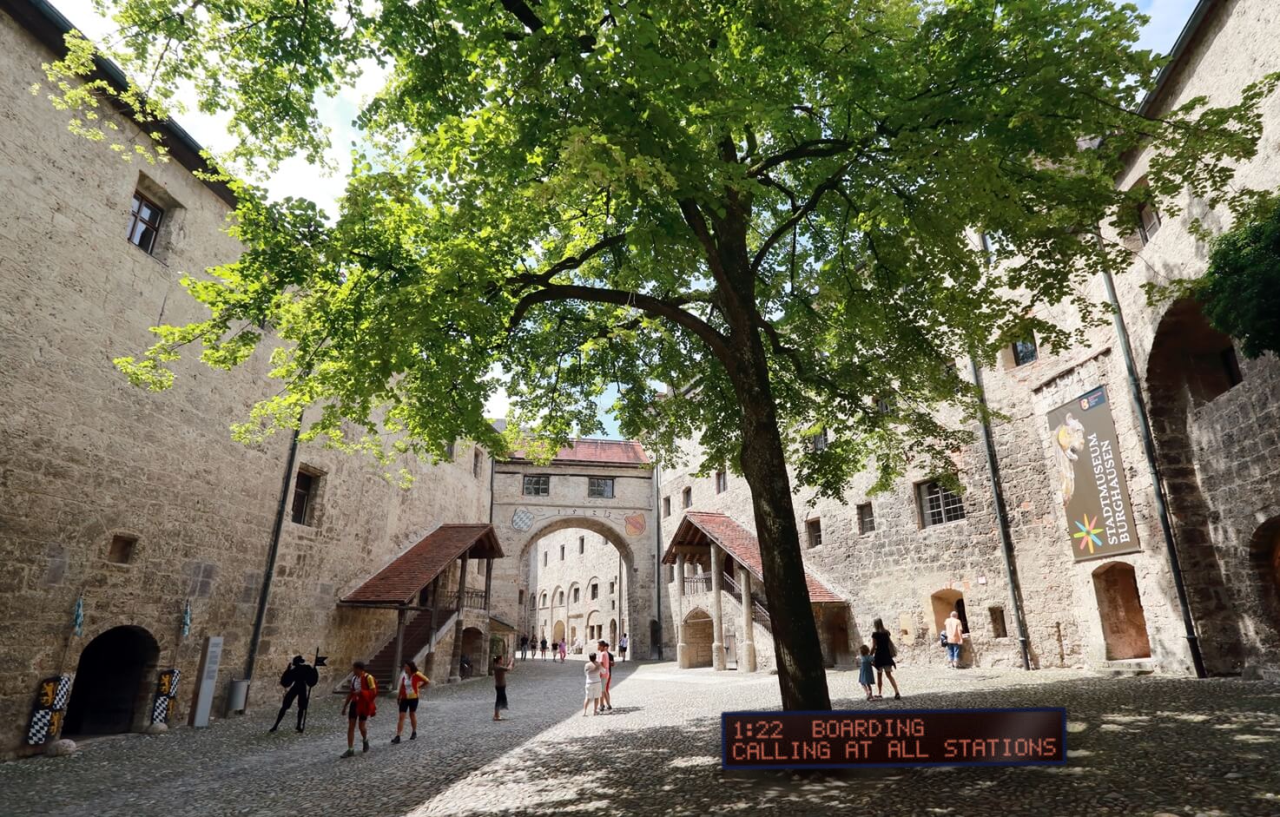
1:22
